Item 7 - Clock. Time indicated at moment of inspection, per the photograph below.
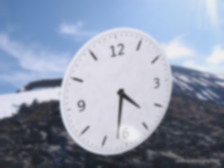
4:32
